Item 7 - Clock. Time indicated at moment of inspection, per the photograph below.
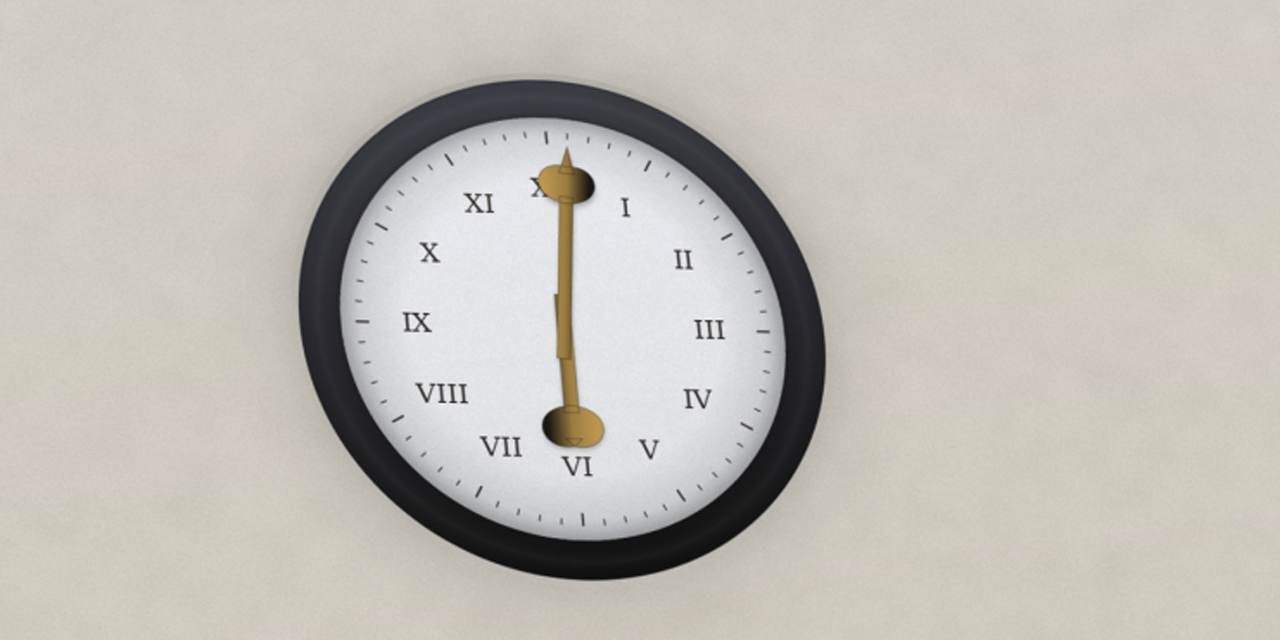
6:01
